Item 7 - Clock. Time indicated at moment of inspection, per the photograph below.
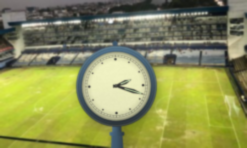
2:18
